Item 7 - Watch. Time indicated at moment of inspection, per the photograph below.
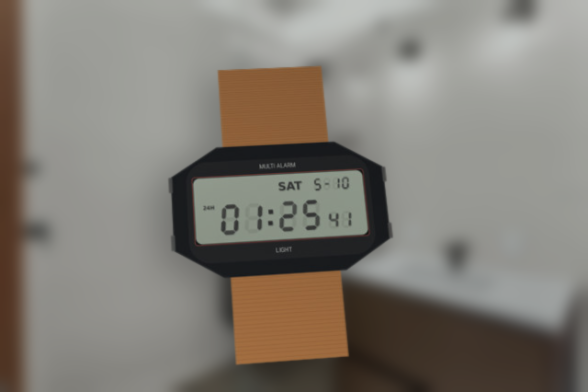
1:25:41
